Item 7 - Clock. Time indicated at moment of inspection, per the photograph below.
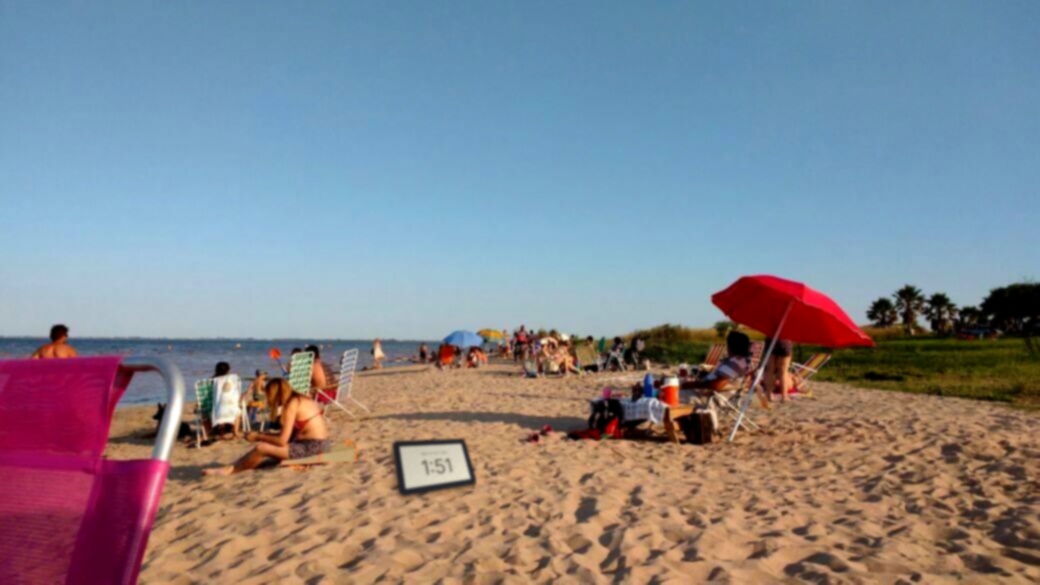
1:51
